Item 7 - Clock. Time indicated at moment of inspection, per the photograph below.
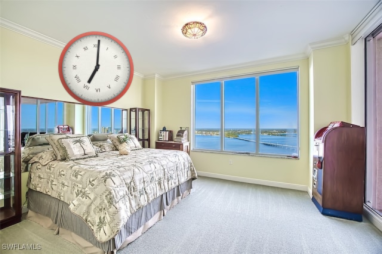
7:01
